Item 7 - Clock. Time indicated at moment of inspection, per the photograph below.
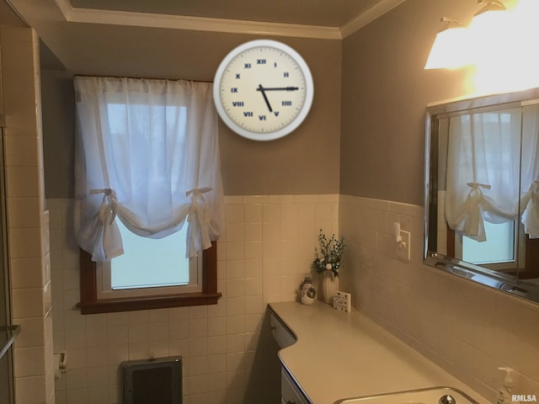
5:15
